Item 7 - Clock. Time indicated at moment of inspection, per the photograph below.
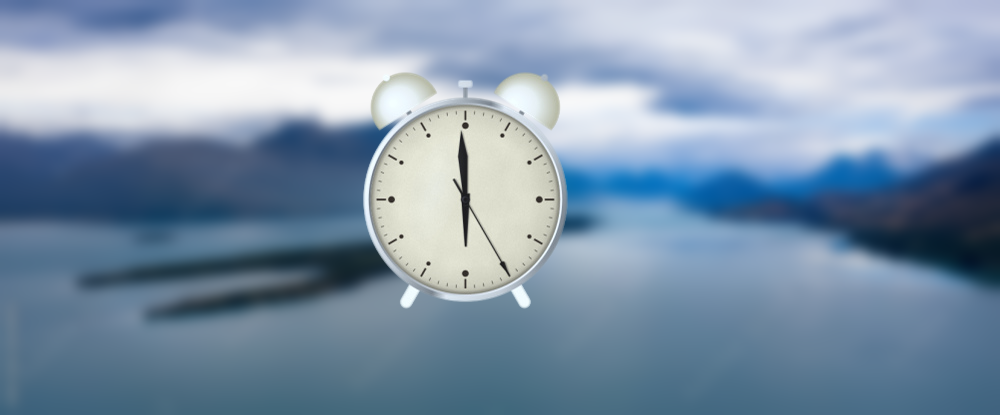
5:59:25
